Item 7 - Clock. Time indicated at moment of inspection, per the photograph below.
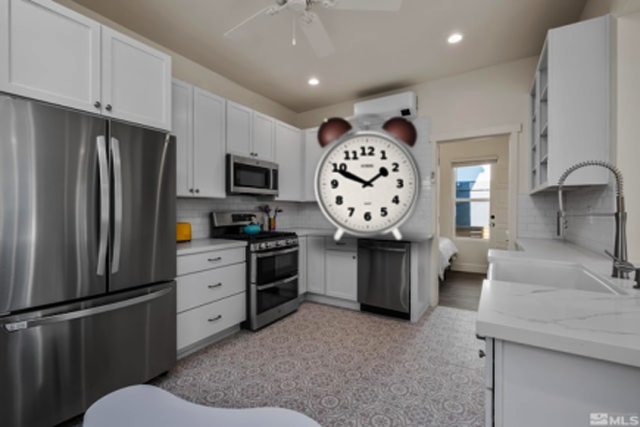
1:49
